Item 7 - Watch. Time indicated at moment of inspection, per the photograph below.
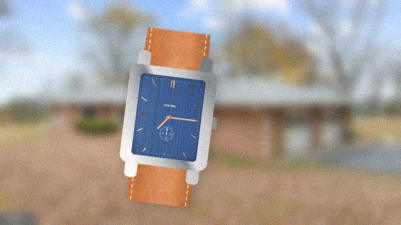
7:15
